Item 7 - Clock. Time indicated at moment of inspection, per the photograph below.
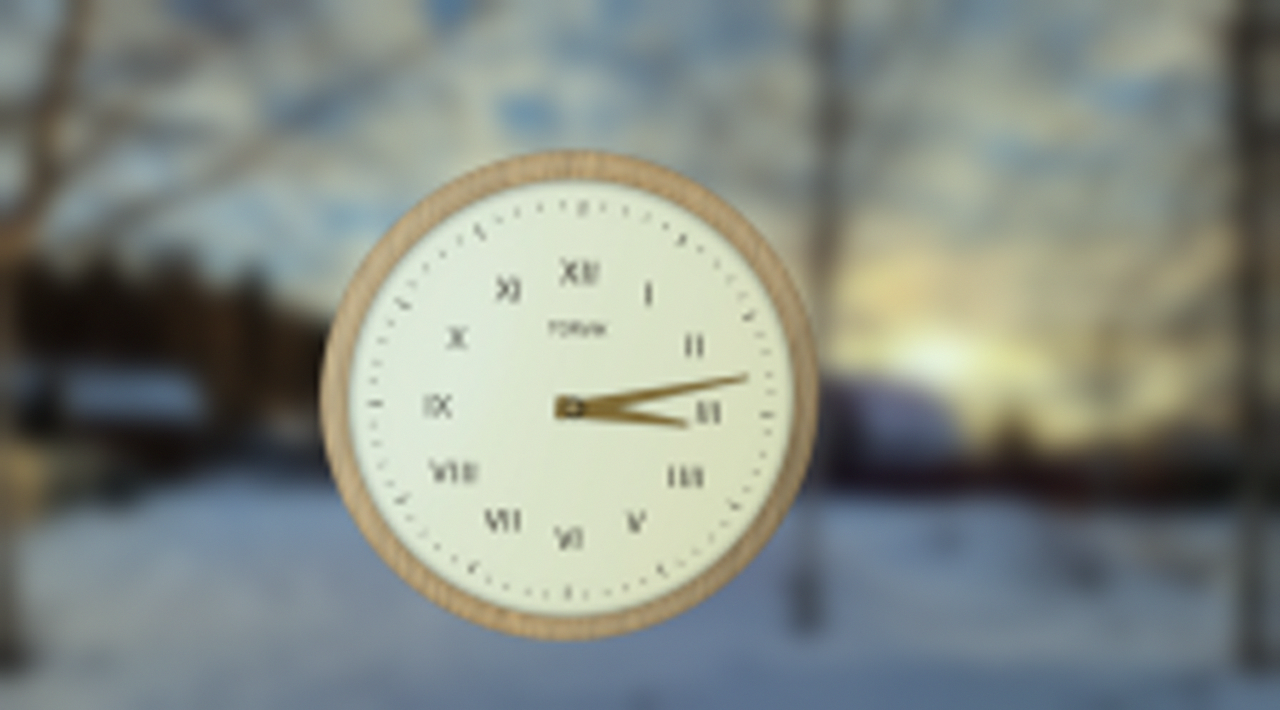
3:13
